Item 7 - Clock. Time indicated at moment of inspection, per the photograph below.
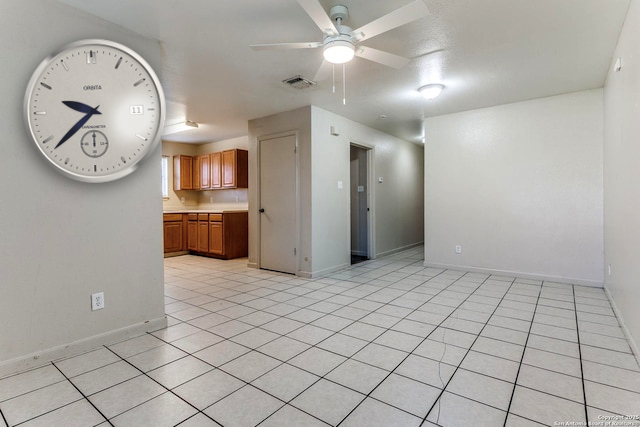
9:38
